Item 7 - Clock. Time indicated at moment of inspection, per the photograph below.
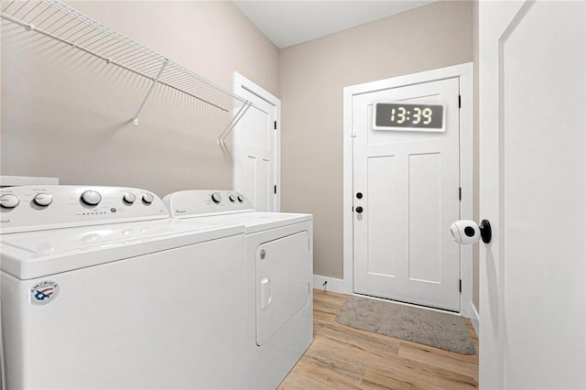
13:39
